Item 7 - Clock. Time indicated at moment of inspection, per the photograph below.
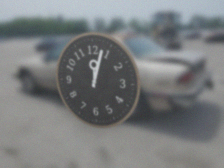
12:03
